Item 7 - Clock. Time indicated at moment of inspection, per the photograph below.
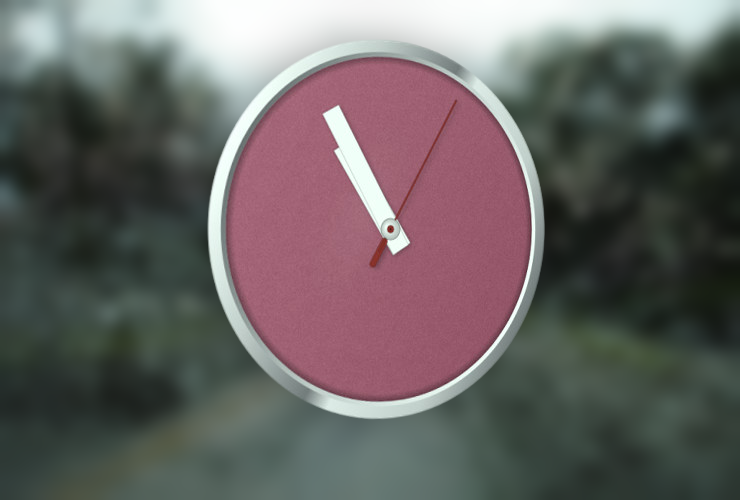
10:55:05
